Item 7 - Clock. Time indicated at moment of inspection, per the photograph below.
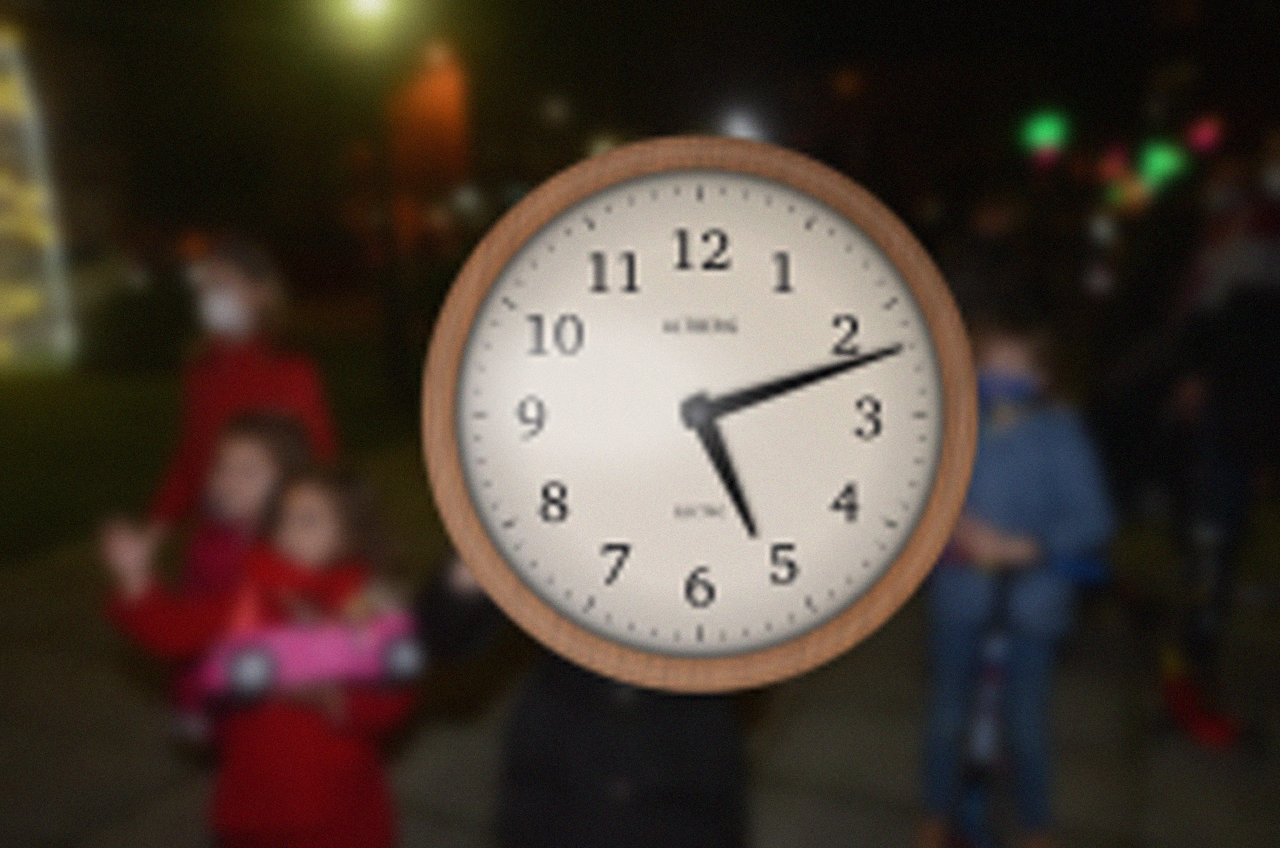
5:12
